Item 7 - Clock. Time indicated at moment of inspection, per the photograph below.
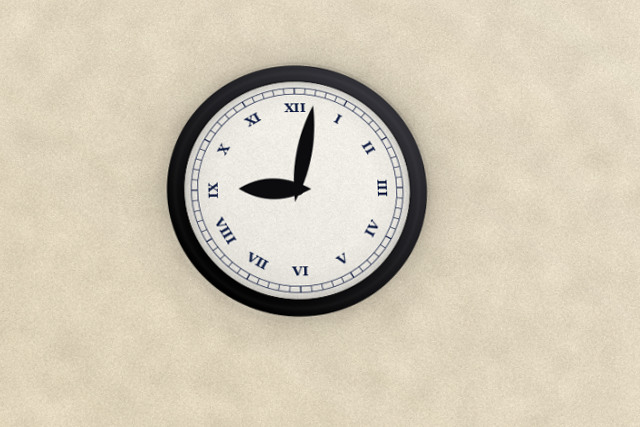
9:02
